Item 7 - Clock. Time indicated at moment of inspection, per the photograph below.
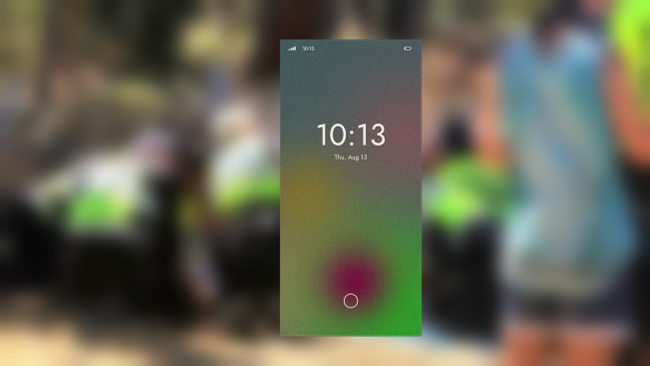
10:13
